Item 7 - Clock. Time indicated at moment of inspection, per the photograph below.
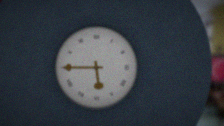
5:45
